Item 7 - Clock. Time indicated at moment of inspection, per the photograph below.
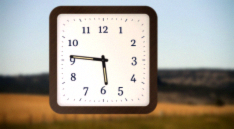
5:46
